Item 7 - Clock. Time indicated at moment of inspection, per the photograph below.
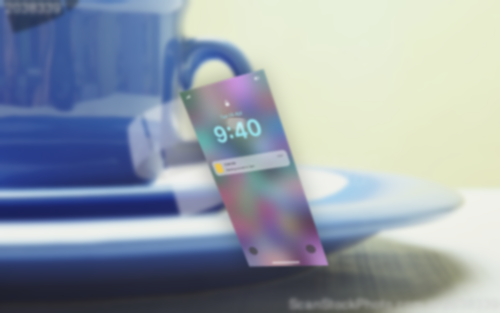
9:40
